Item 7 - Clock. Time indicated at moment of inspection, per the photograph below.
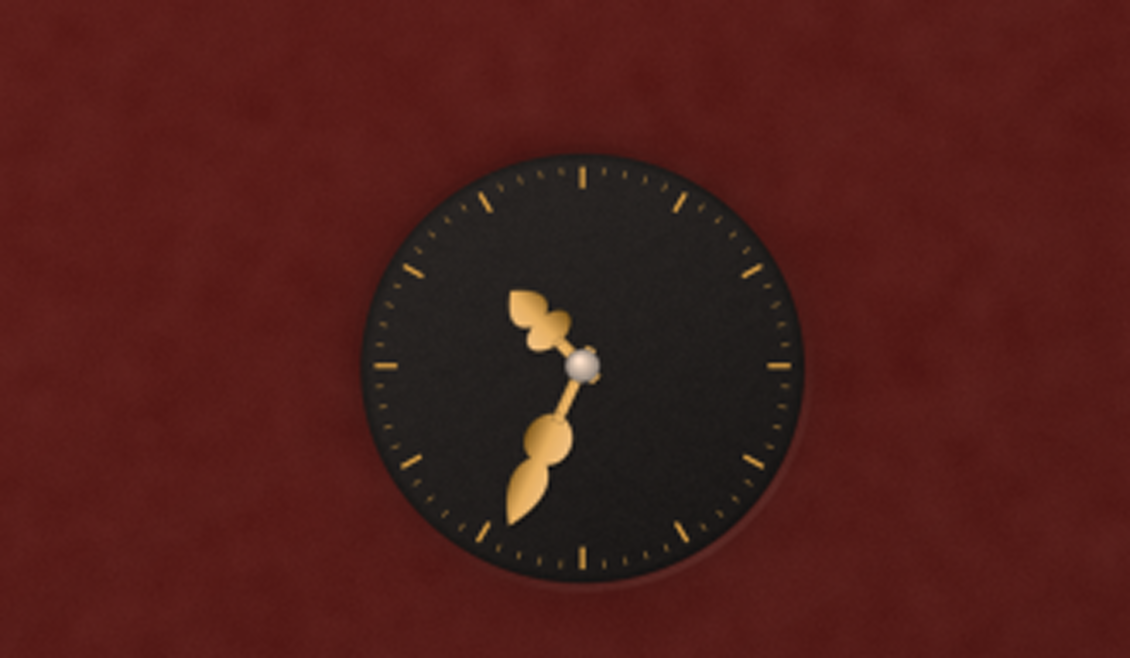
10:34
